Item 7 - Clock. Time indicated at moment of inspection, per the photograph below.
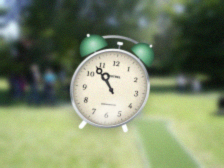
10:53
